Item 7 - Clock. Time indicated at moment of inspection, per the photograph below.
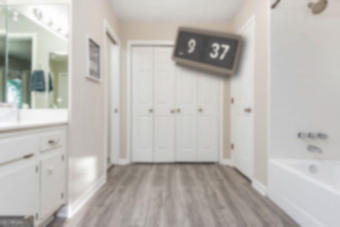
9:37
